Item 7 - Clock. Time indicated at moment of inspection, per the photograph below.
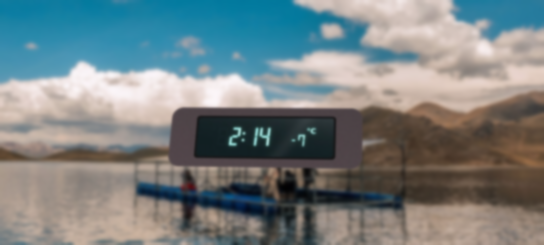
2:14
